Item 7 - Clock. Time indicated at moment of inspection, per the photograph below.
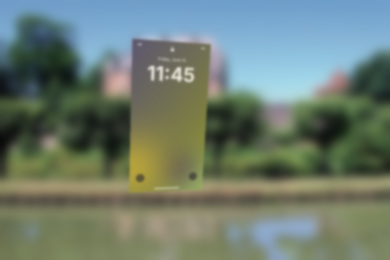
11:45
